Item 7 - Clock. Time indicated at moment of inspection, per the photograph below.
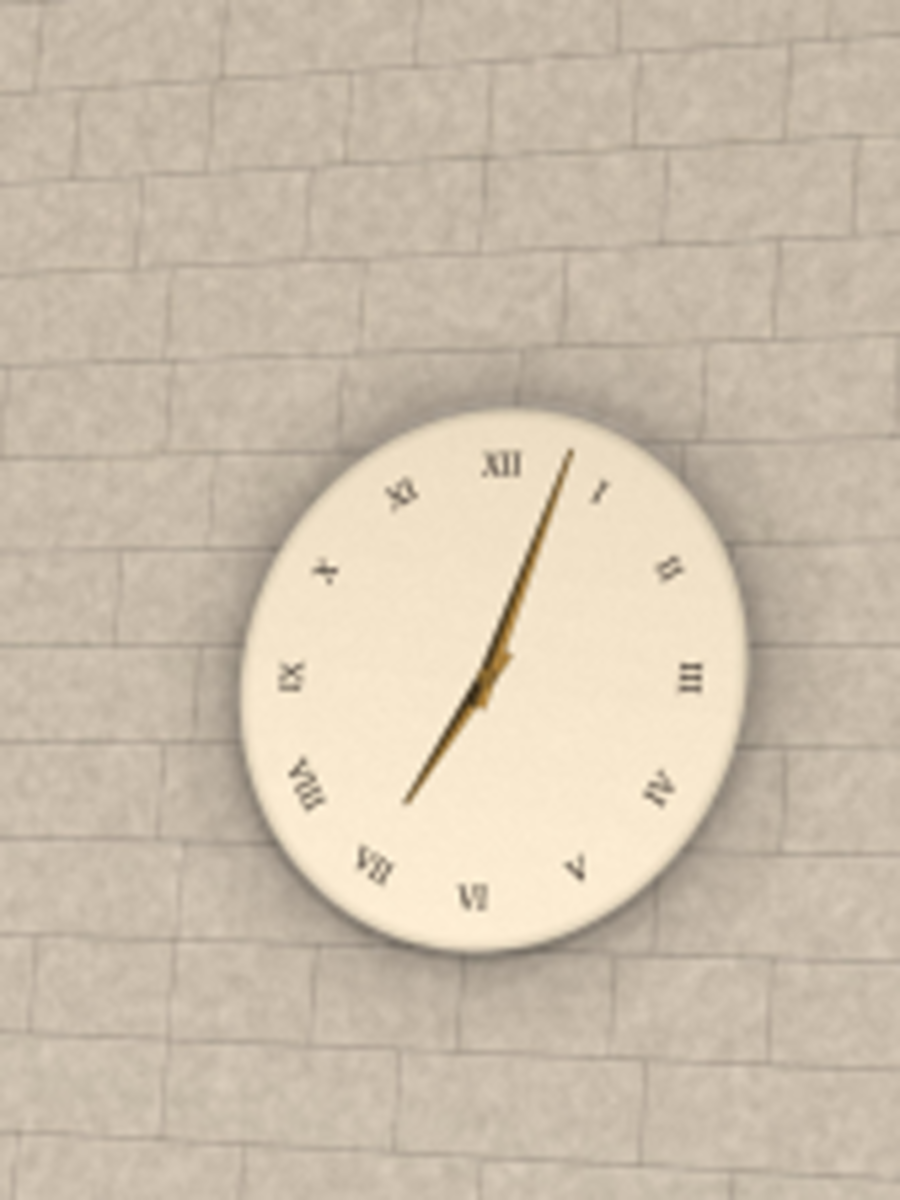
7:03
